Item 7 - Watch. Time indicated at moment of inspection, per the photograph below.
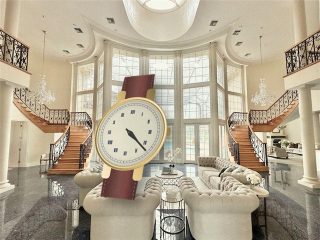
4:22
